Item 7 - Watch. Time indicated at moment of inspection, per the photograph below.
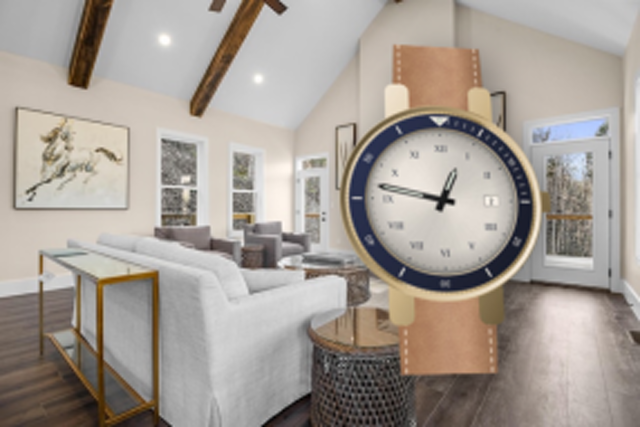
12:47
